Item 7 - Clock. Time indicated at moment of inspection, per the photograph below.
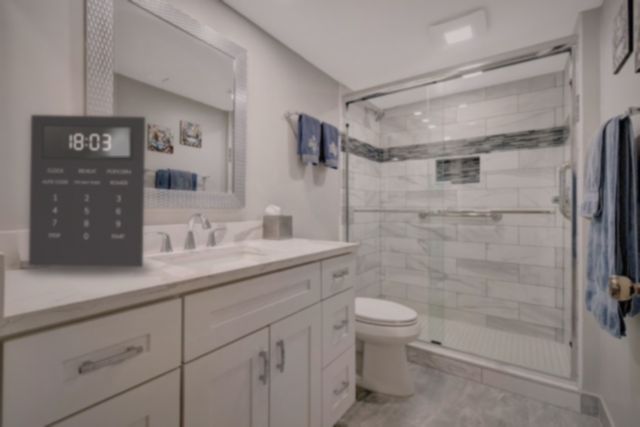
18:03
